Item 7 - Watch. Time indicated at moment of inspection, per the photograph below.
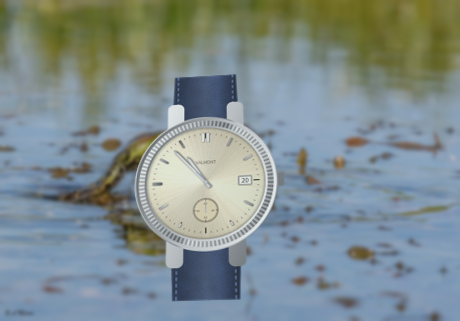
10:53
